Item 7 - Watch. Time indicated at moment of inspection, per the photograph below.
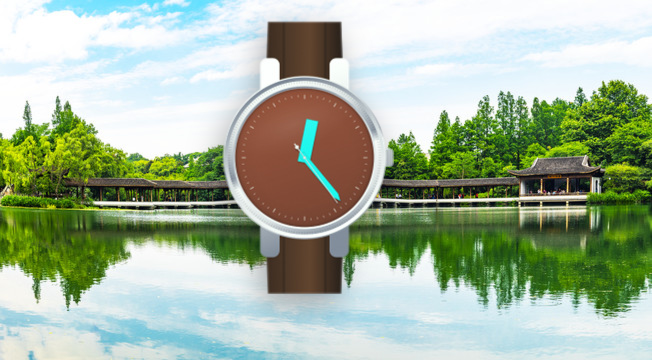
12:23:24
